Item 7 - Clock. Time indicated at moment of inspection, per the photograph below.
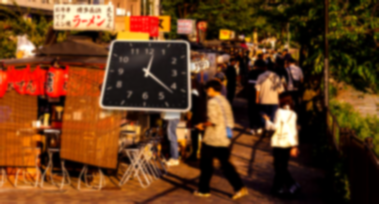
12:22
